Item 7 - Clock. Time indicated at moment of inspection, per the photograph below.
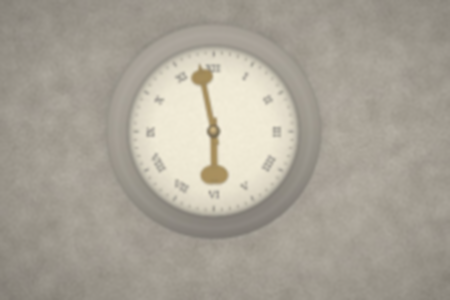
5:58
